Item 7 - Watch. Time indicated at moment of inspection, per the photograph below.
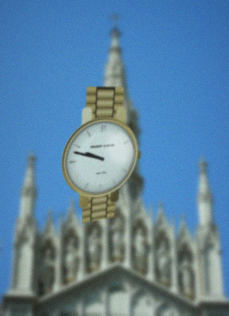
9:48
